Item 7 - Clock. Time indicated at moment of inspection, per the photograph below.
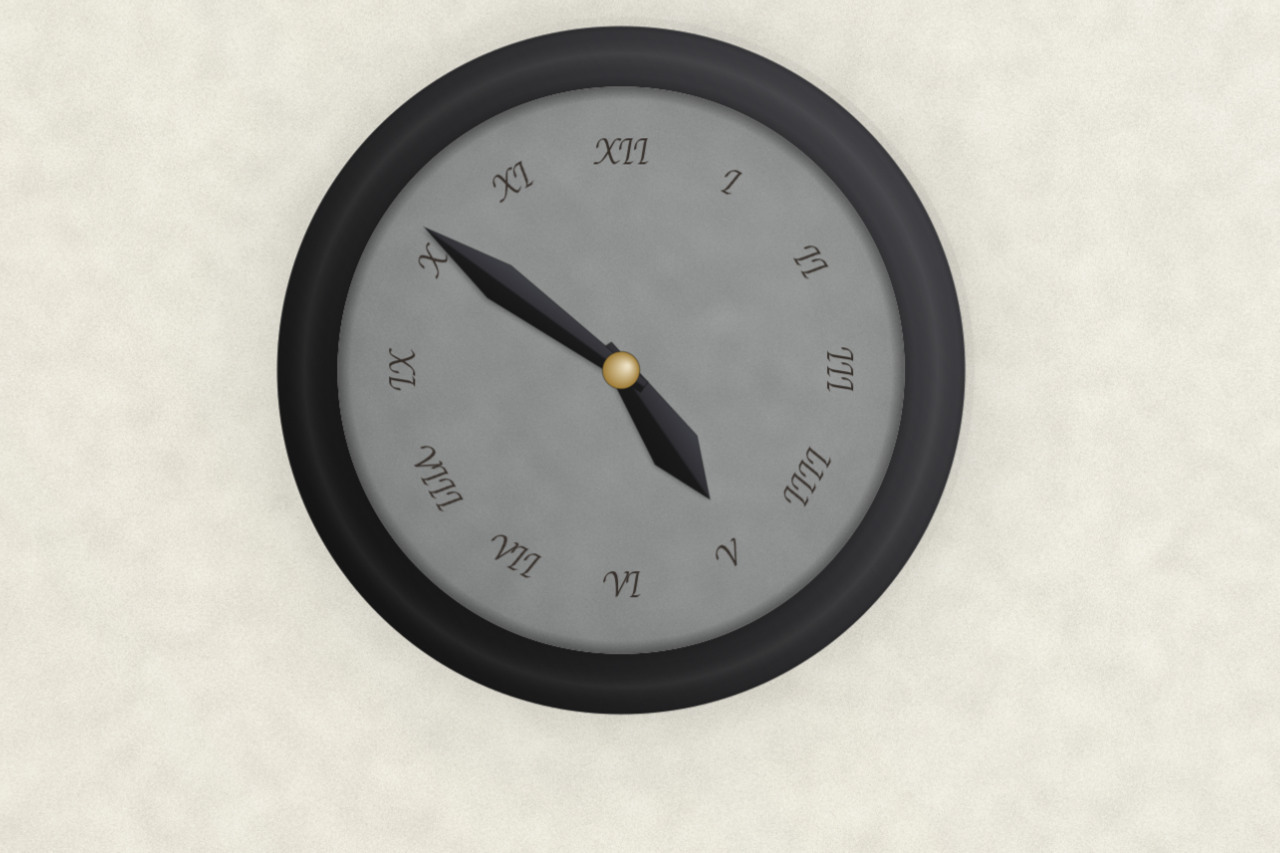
4:51
